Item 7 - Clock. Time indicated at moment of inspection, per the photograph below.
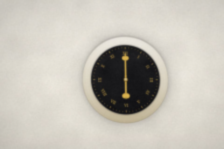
6:00
